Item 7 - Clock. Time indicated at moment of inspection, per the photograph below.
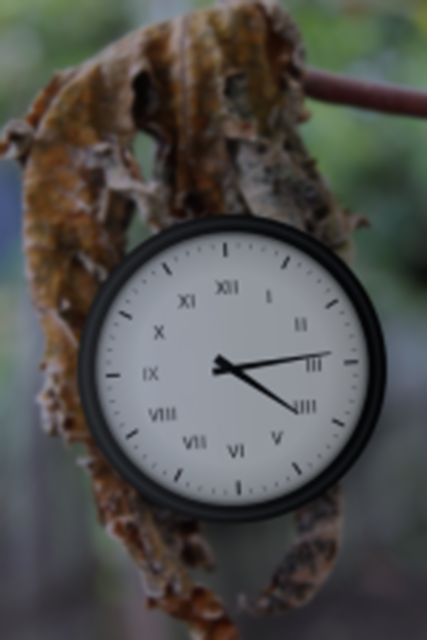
4:14
